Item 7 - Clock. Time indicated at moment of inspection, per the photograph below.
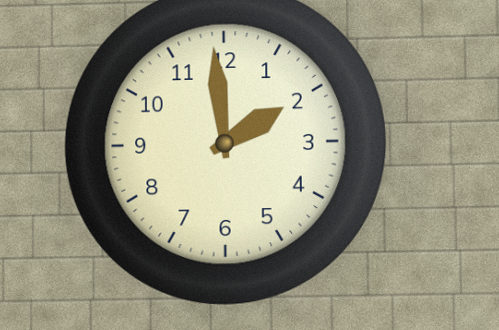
1:59
